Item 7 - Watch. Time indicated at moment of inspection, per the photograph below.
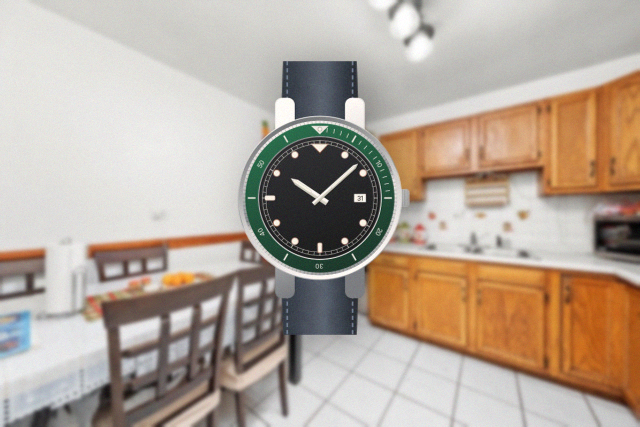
10:08
